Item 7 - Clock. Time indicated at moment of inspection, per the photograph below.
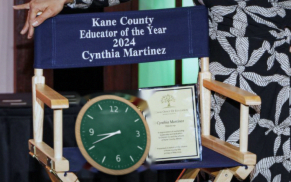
8:41
